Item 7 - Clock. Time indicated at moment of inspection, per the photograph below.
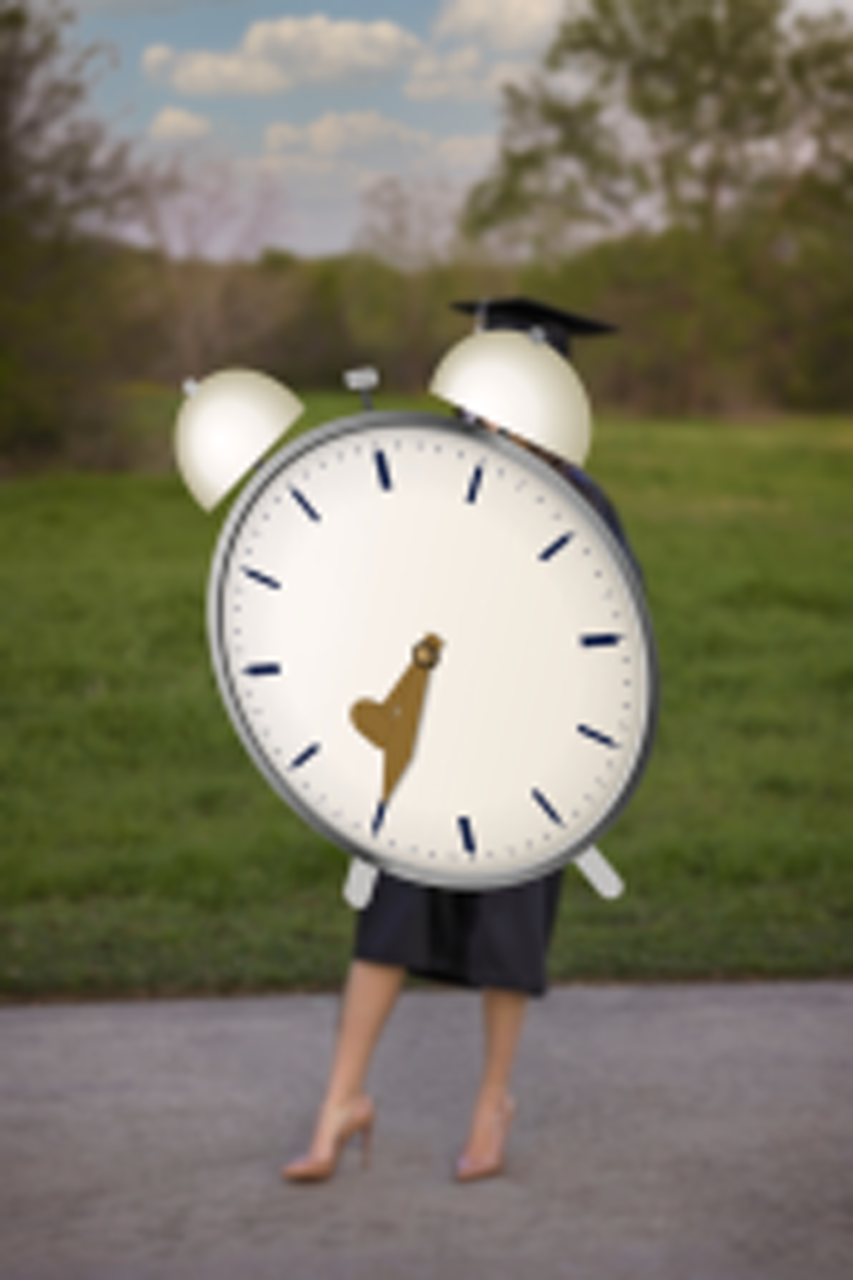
7:35
